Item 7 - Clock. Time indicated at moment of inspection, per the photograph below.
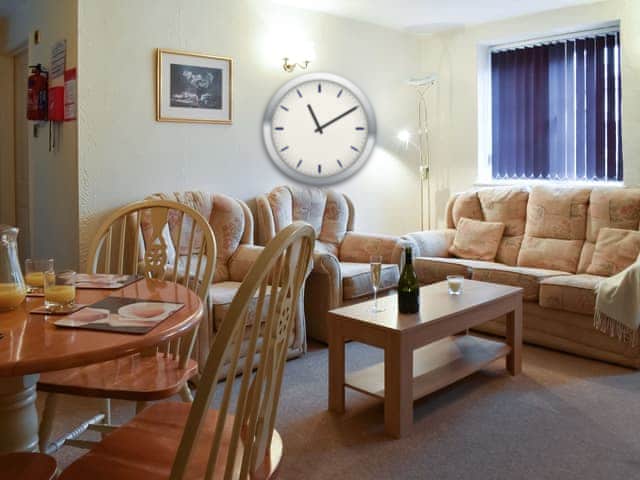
11:10
